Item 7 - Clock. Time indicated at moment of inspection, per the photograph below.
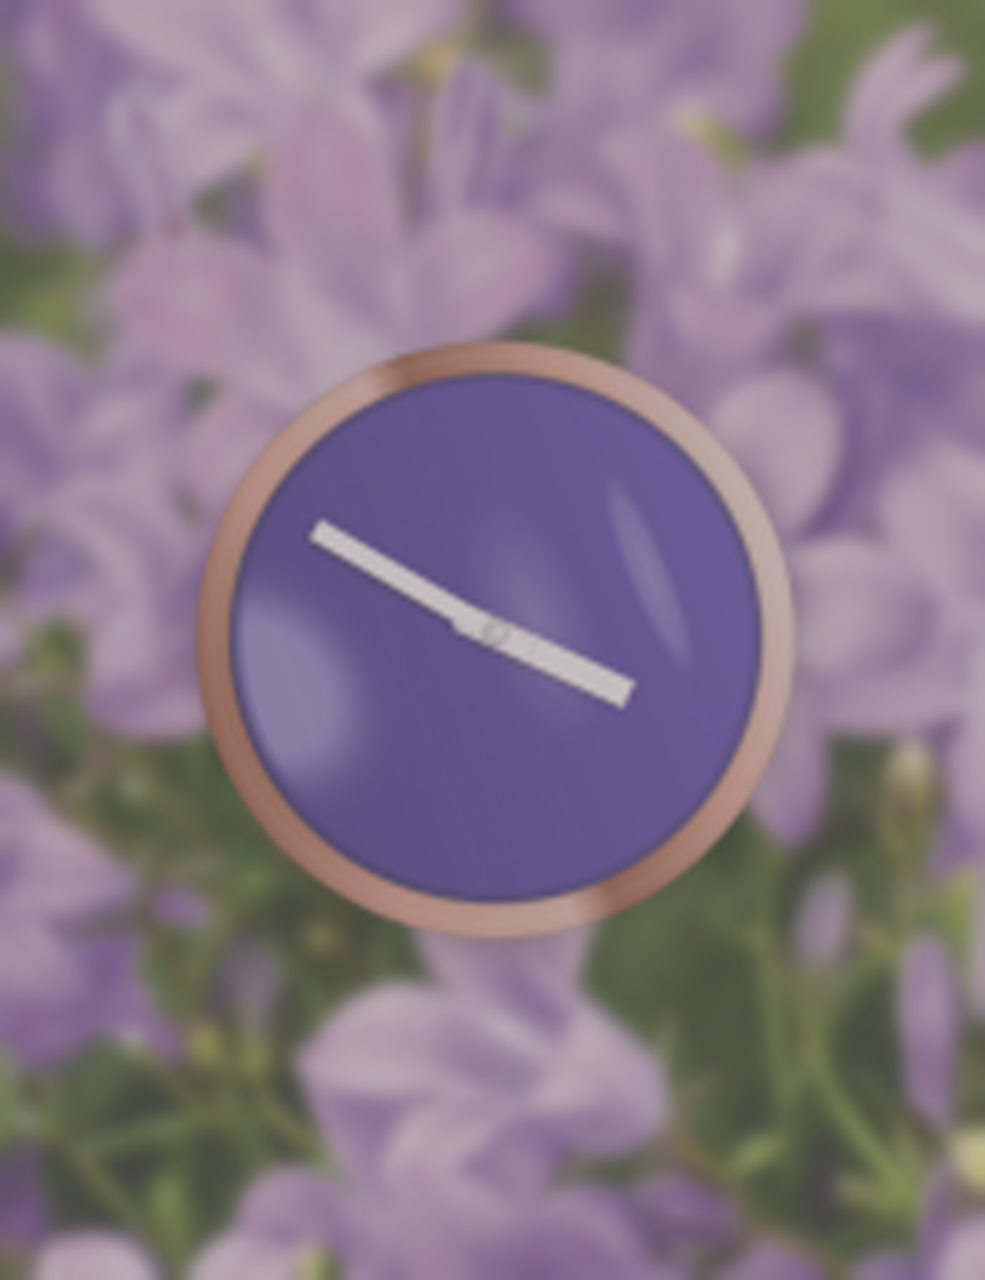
3:50
